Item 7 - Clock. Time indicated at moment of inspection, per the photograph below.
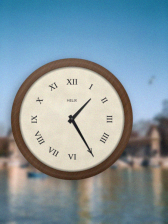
1:25
